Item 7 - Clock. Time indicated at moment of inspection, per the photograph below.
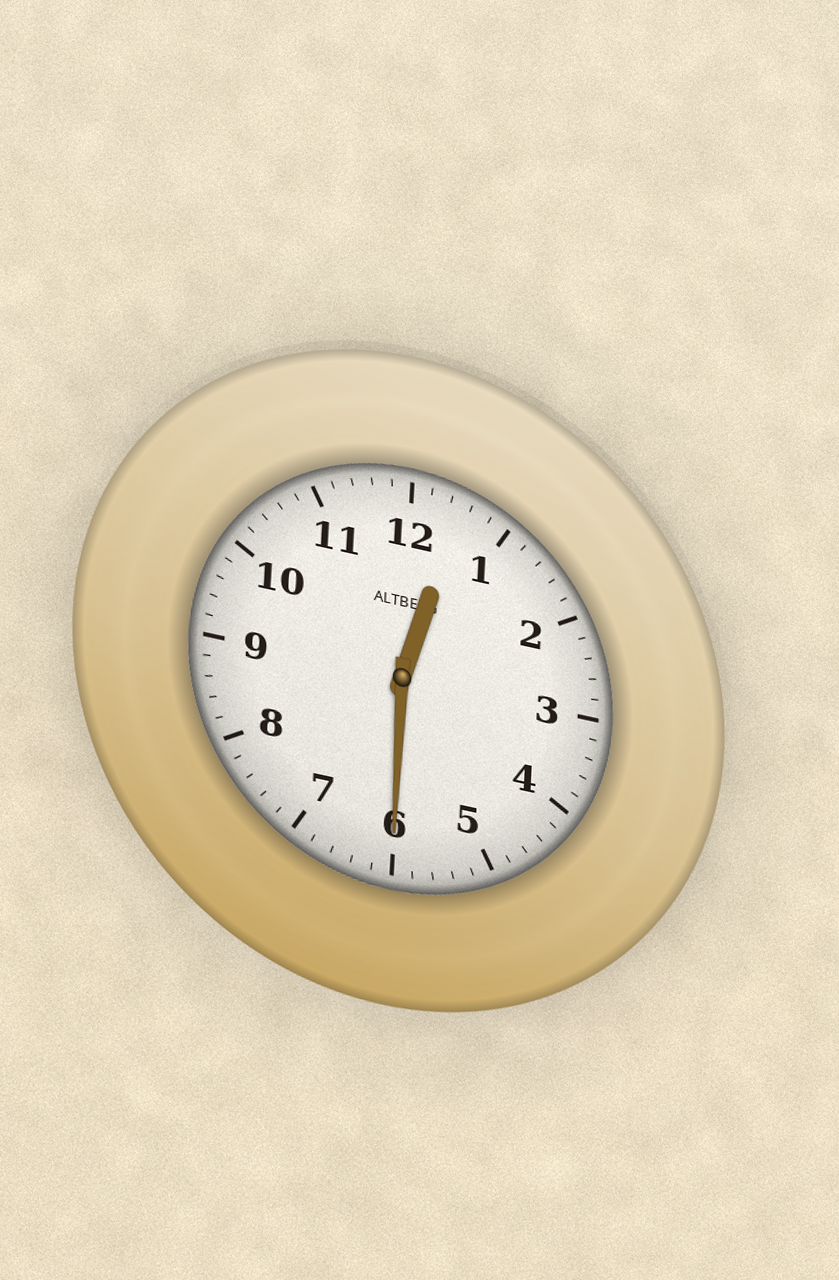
12:30
